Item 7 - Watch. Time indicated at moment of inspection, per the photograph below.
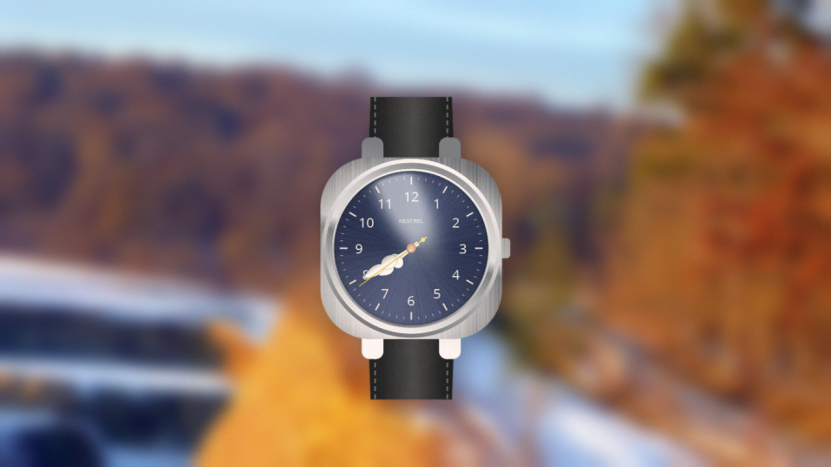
7:39:39
